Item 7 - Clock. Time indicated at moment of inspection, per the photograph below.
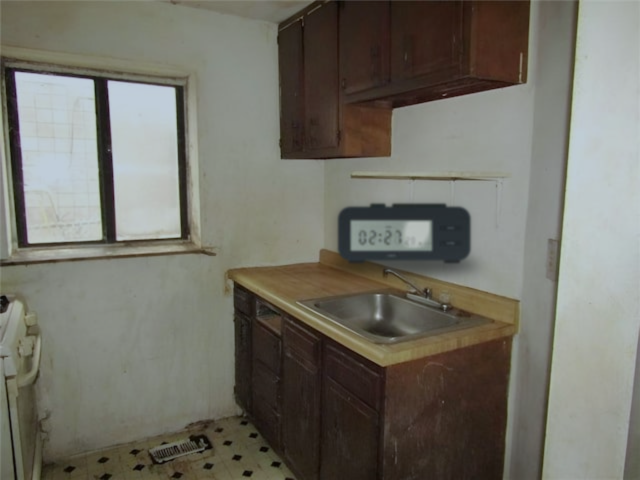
2:27
